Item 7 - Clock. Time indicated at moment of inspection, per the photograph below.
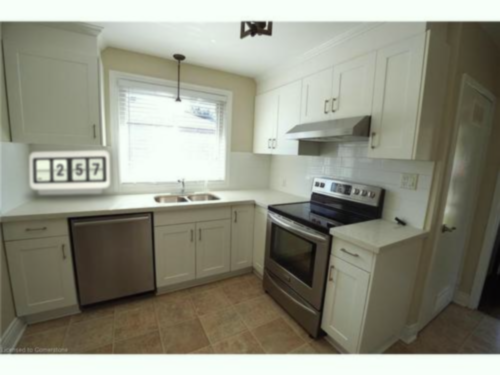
2:57
